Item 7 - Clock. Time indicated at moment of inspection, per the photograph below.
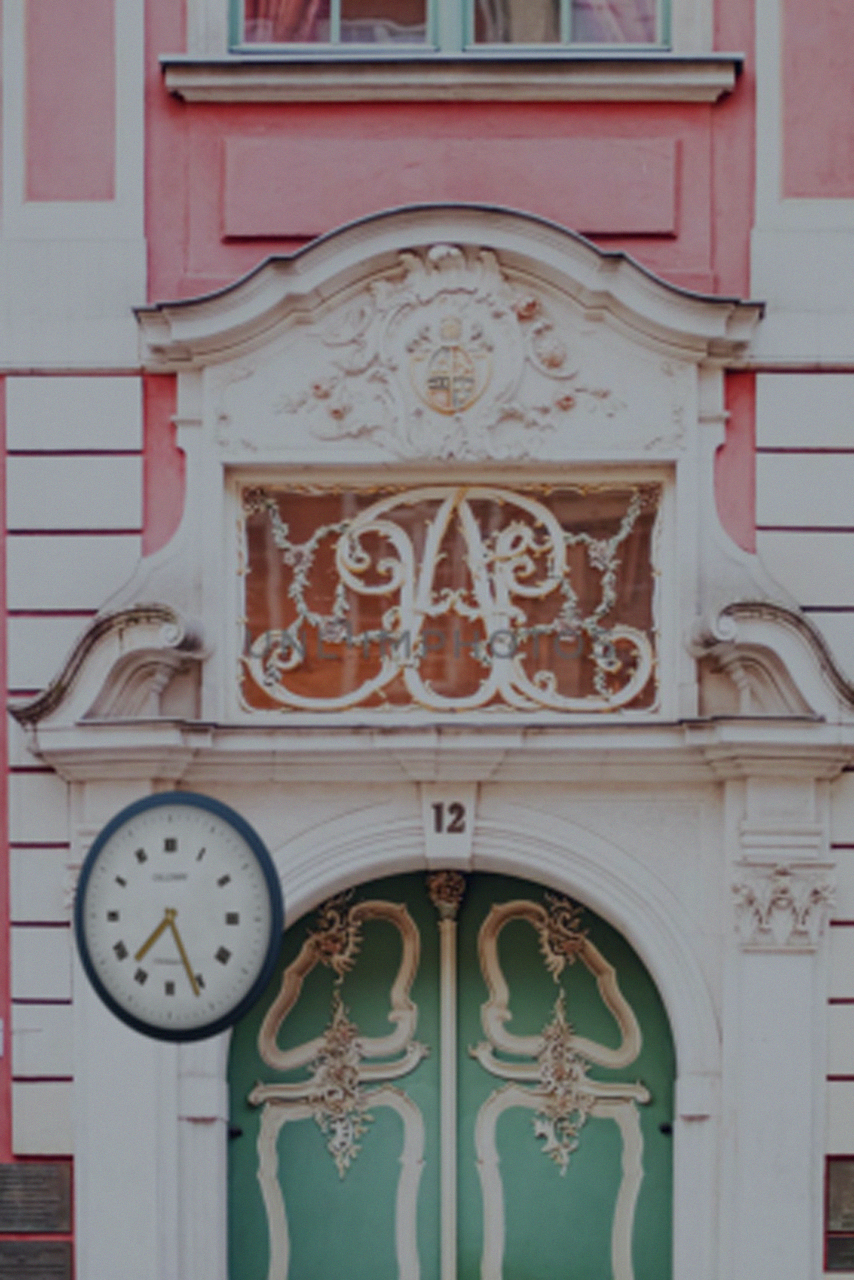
7:26
